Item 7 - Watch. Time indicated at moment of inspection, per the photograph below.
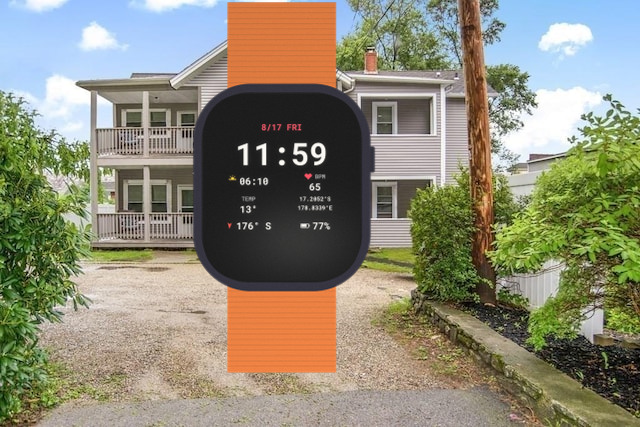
11:59
